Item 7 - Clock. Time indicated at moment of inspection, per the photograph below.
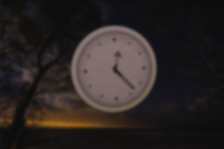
12:23
